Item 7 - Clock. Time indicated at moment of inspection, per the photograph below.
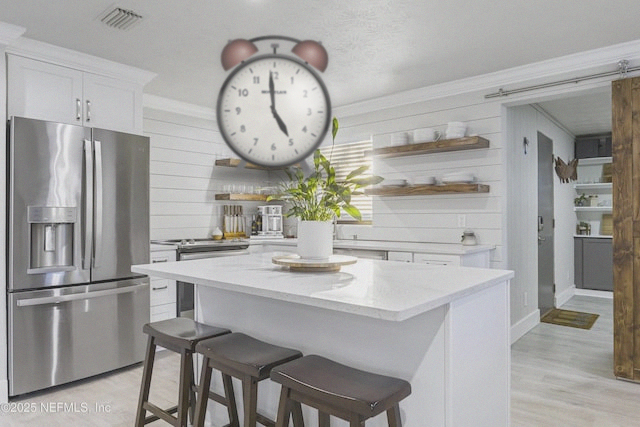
4:59
